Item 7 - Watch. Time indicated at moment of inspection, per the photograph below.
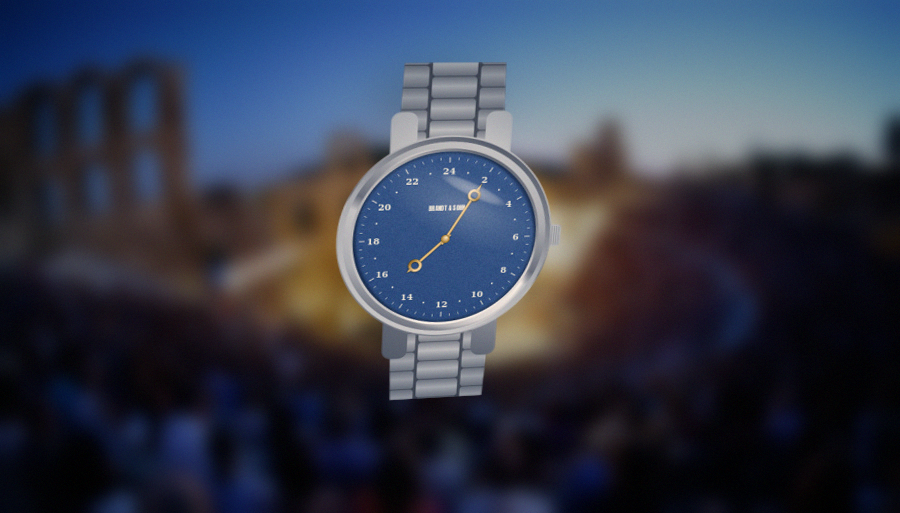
15:05
